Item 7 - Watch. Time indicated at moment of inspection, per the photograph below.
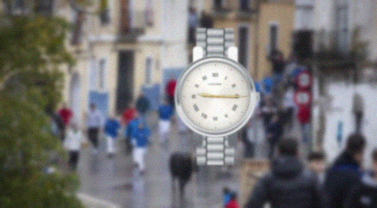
9:15
